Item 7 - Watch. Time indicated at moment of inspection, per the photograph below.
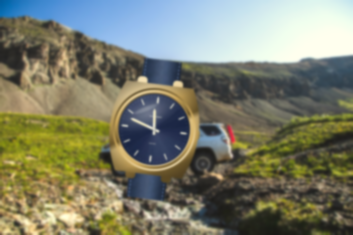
11:48
